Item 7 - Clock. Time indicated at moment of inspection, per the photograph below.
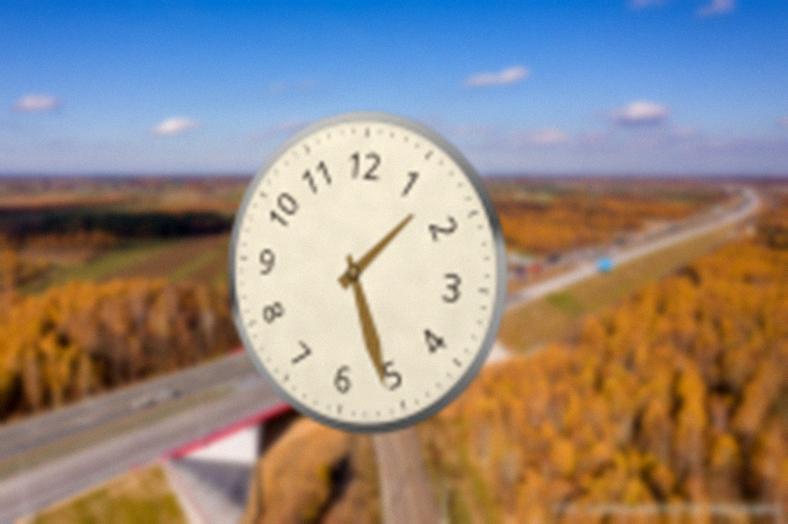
1:26
